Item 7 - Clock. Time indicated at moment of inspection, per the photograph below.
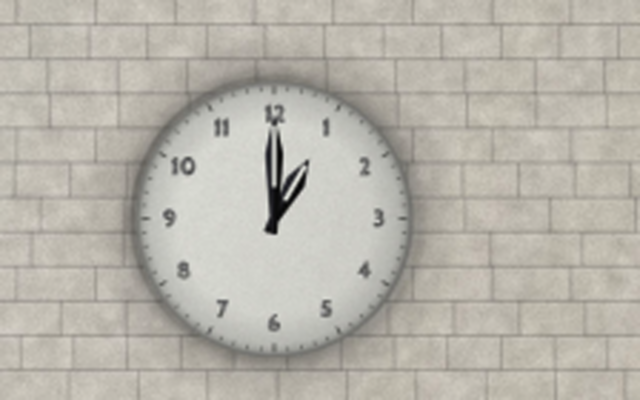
1:00
